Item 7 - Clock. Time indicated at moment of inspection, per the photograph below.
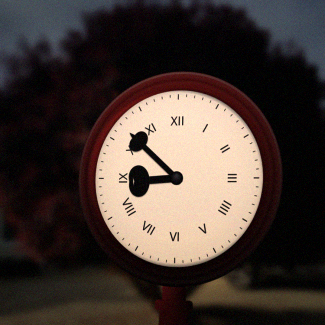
8:52
